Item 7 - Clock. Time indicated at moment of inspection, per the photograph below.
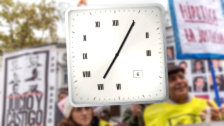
7:05
